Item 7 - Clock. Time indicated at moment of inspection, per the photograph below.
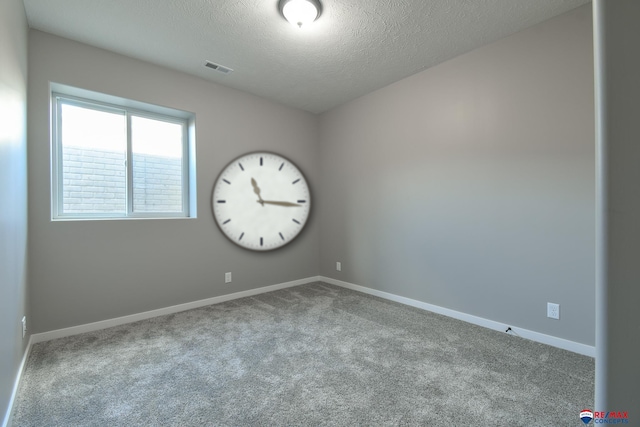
11:16
